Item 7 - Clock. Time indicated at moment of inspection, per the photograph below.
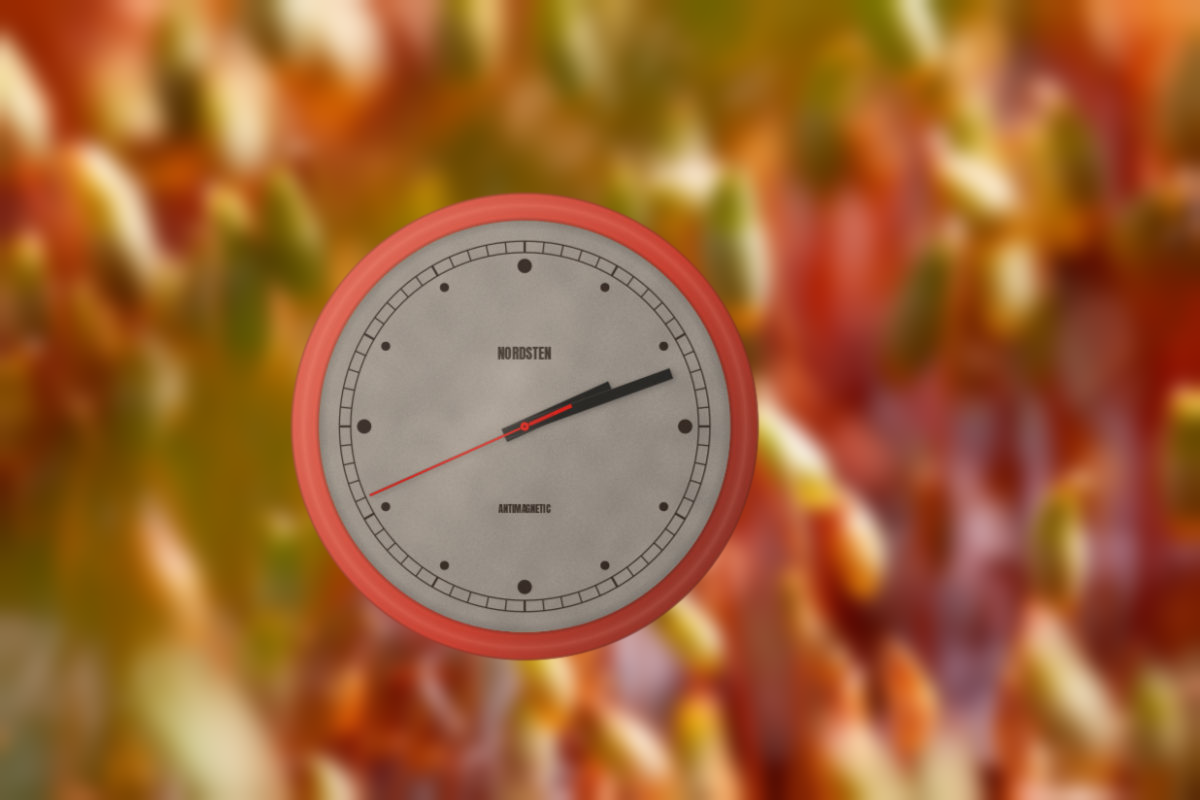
2:11:41
